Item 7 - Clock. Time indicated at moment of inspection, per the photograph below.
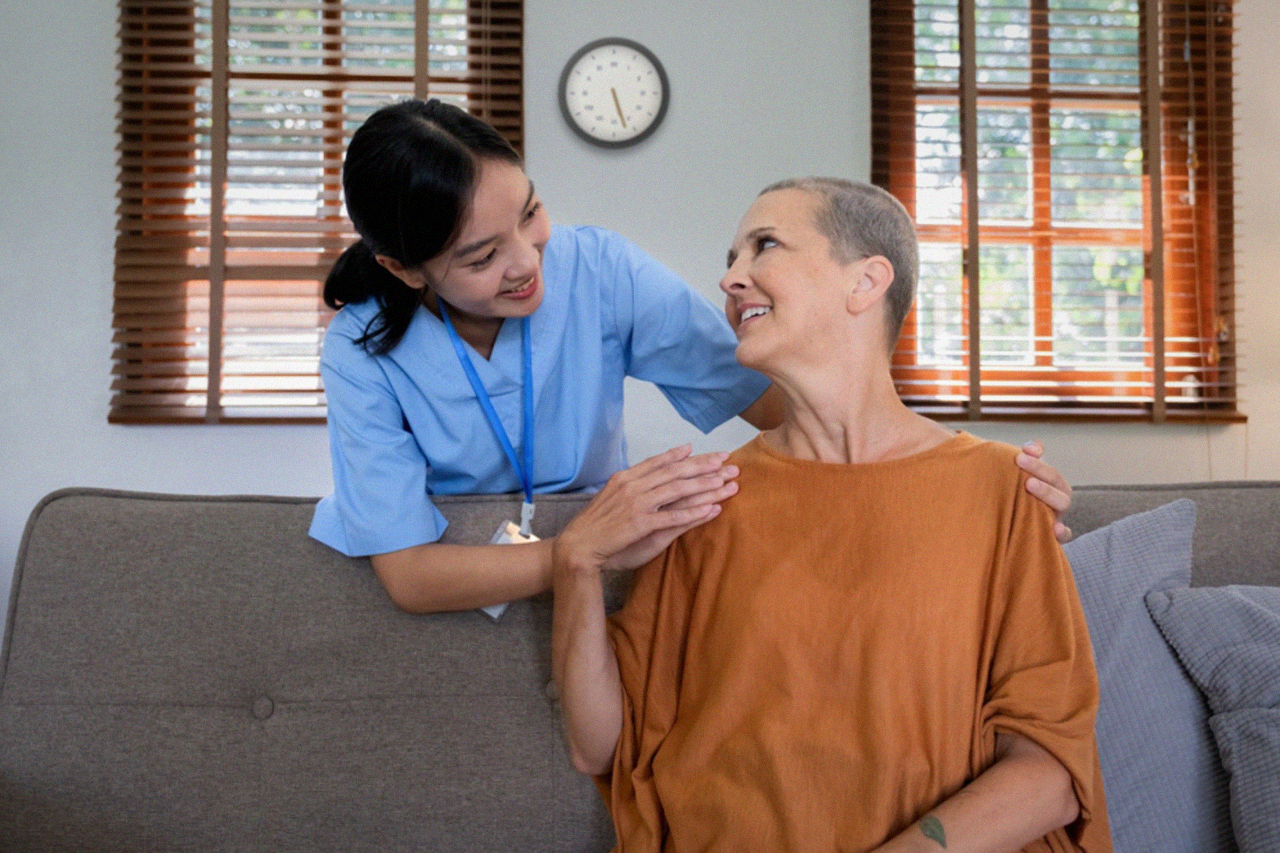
5:27
